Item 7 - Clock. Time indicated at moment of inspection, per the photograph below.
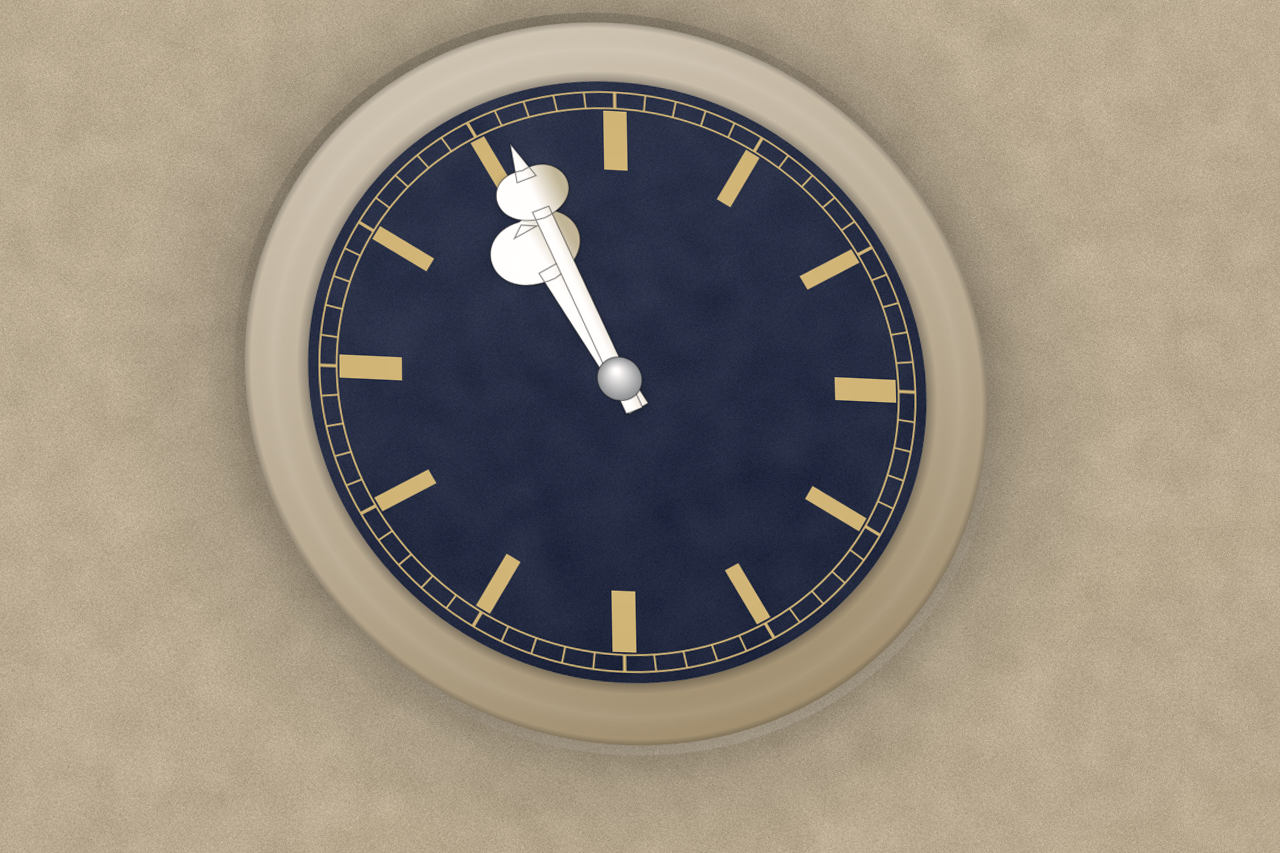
10:56
